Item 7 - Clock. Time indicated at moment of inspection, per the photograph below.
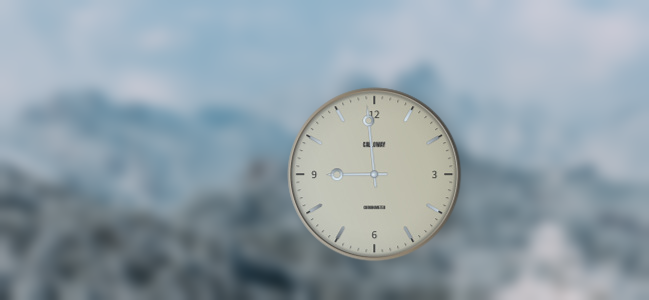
8:59
